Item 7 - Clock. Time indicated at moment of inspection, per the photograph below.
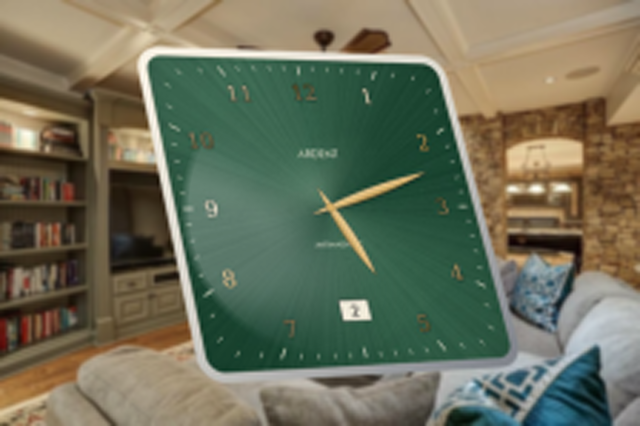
5:12
